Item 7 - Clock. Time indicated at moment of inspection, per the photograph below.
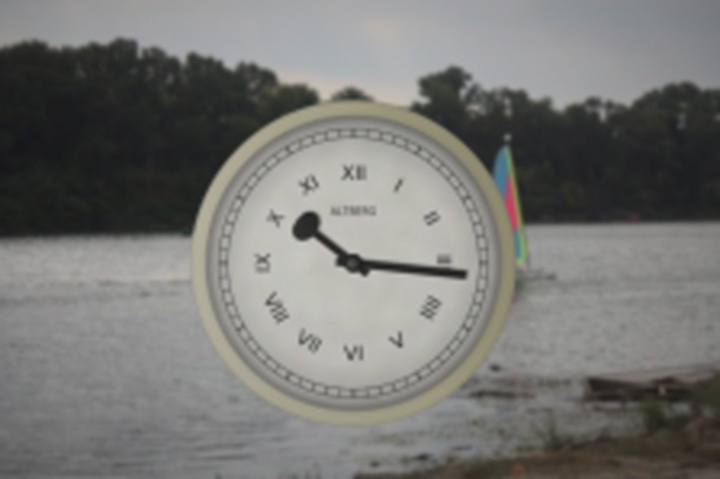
10:16
